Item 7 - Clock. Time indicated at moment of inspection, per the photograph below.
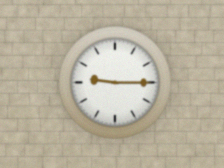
9:15
